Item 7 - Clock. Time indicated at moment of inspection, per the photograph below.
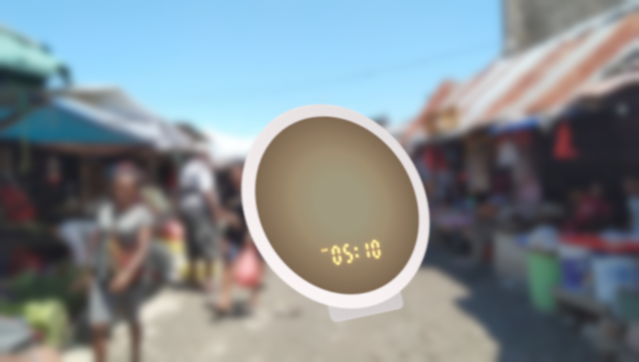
5:10
